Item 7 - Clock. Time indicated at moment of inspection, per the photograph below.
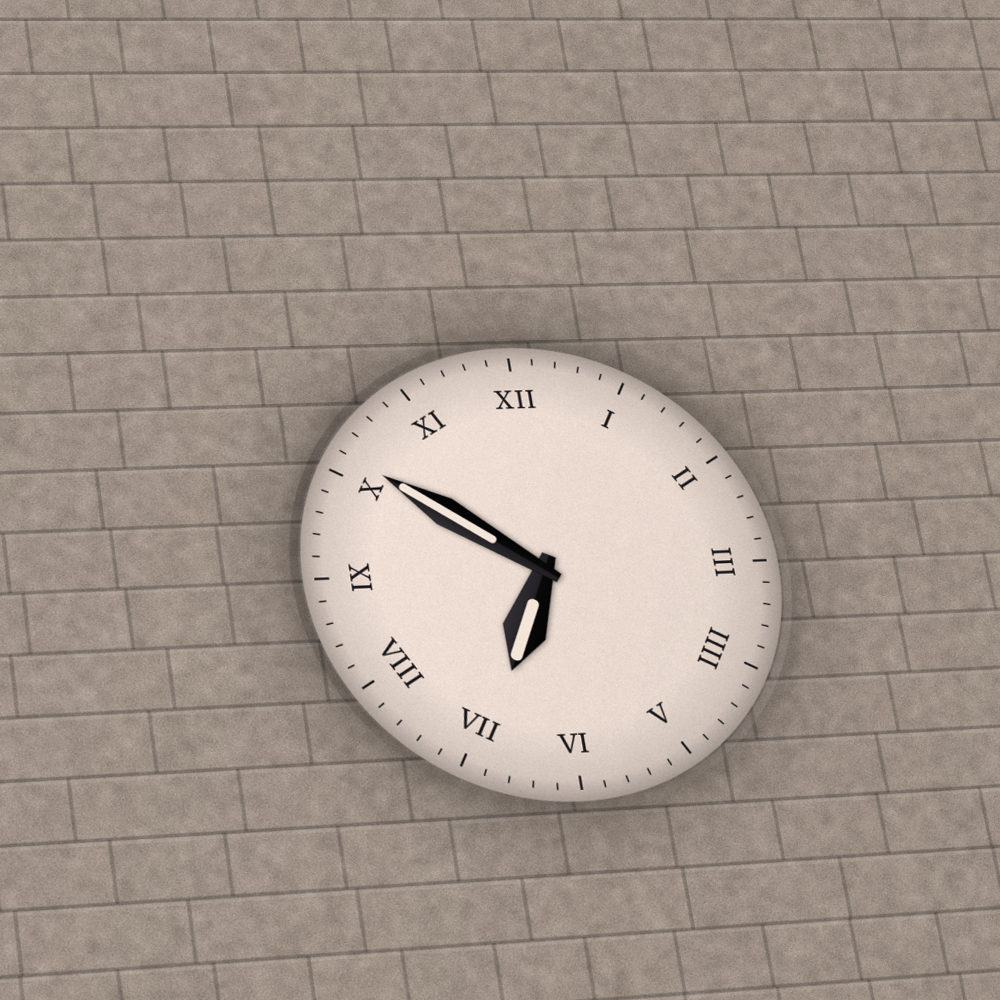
6:51
